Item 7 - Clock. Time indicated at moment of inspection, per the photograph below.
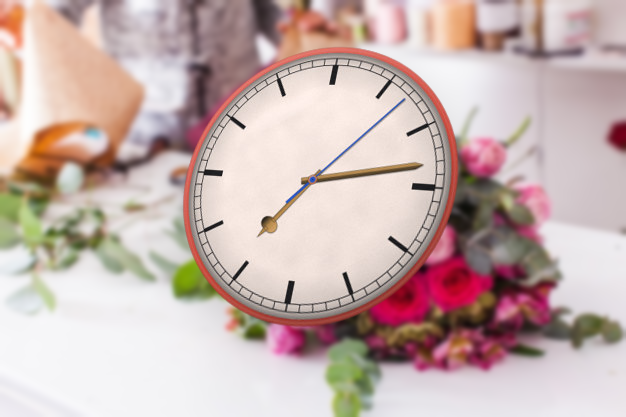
7:13:07
